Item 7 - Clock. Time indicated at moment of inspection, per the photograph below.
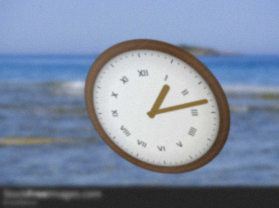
1:13
